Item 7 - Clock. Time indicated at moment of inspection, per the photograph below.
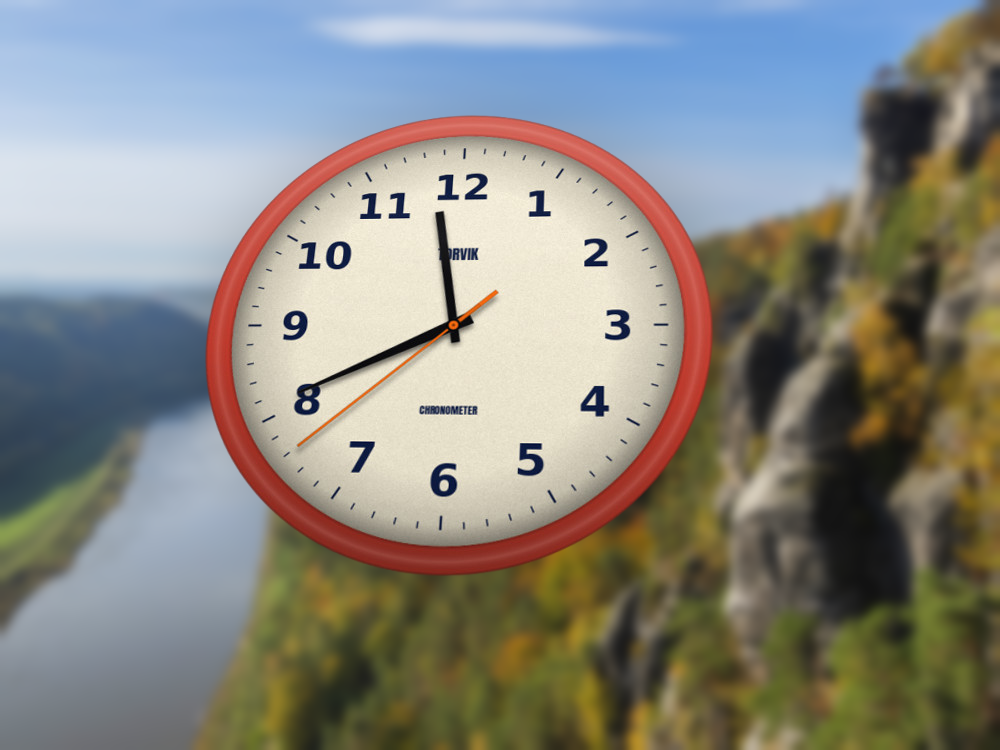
11:40:38
